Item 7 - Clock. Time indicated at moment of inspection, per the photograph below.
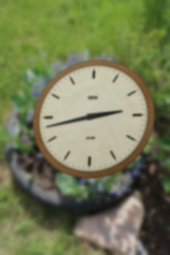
2:43
